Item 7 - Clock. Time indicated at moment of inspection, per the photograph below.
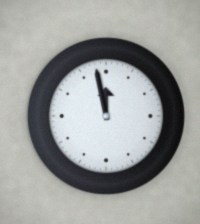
11:58
